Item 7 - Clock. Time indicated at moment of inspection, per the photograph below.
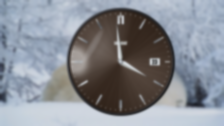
3:59
